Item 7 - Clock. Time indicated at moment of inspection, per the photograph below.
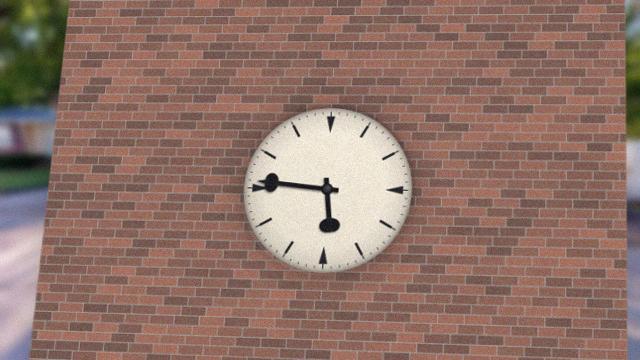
5:46
